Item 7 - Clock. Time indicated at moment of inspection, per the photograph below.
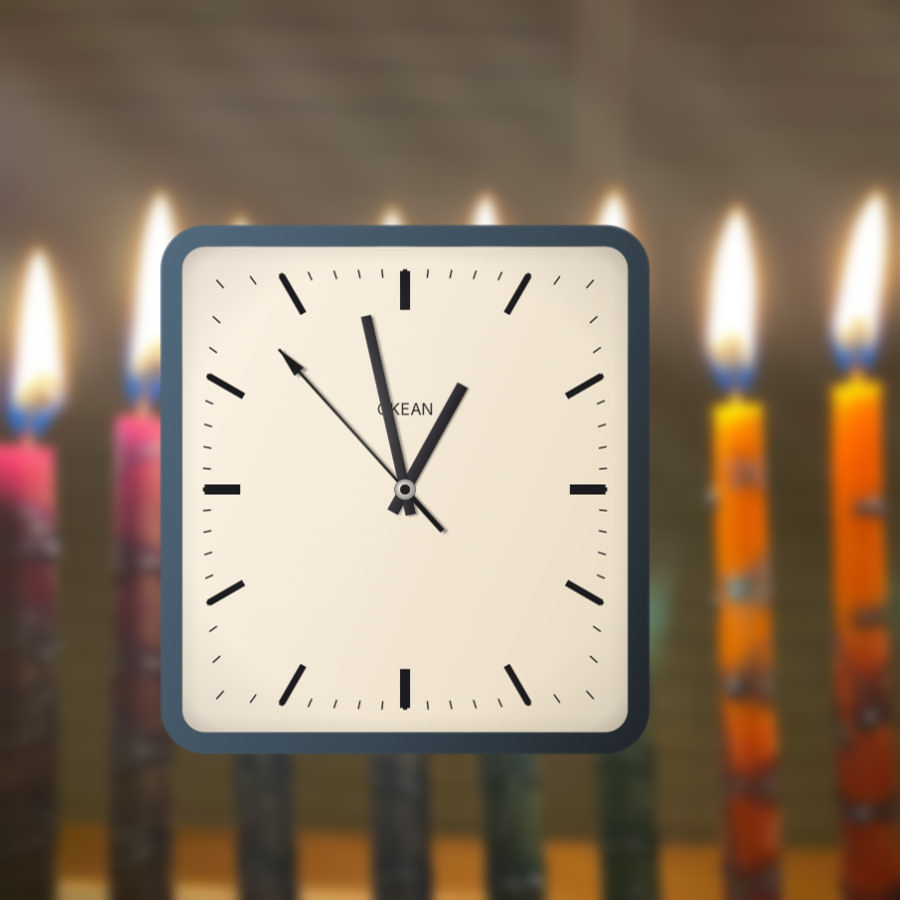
12:57:53
